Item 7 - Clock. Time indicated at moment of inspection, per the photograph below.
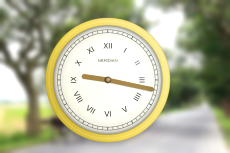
9:17
